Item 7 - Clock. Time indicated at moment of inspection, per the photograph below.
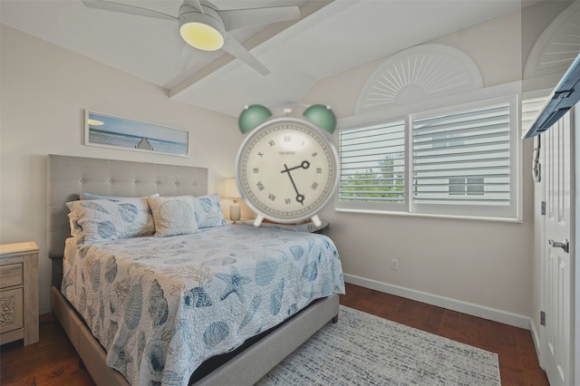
2:26
